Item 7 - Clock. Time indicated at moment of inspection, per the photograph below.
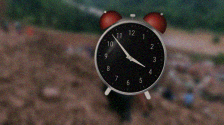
3:53
